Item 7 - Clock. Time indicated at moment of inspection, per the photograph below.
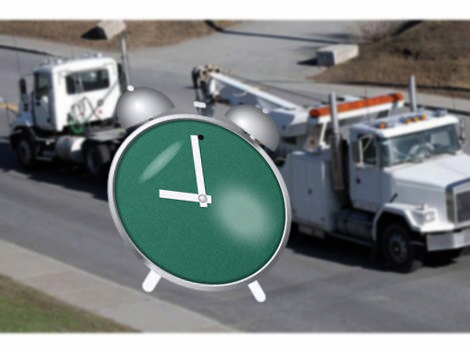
8:59
